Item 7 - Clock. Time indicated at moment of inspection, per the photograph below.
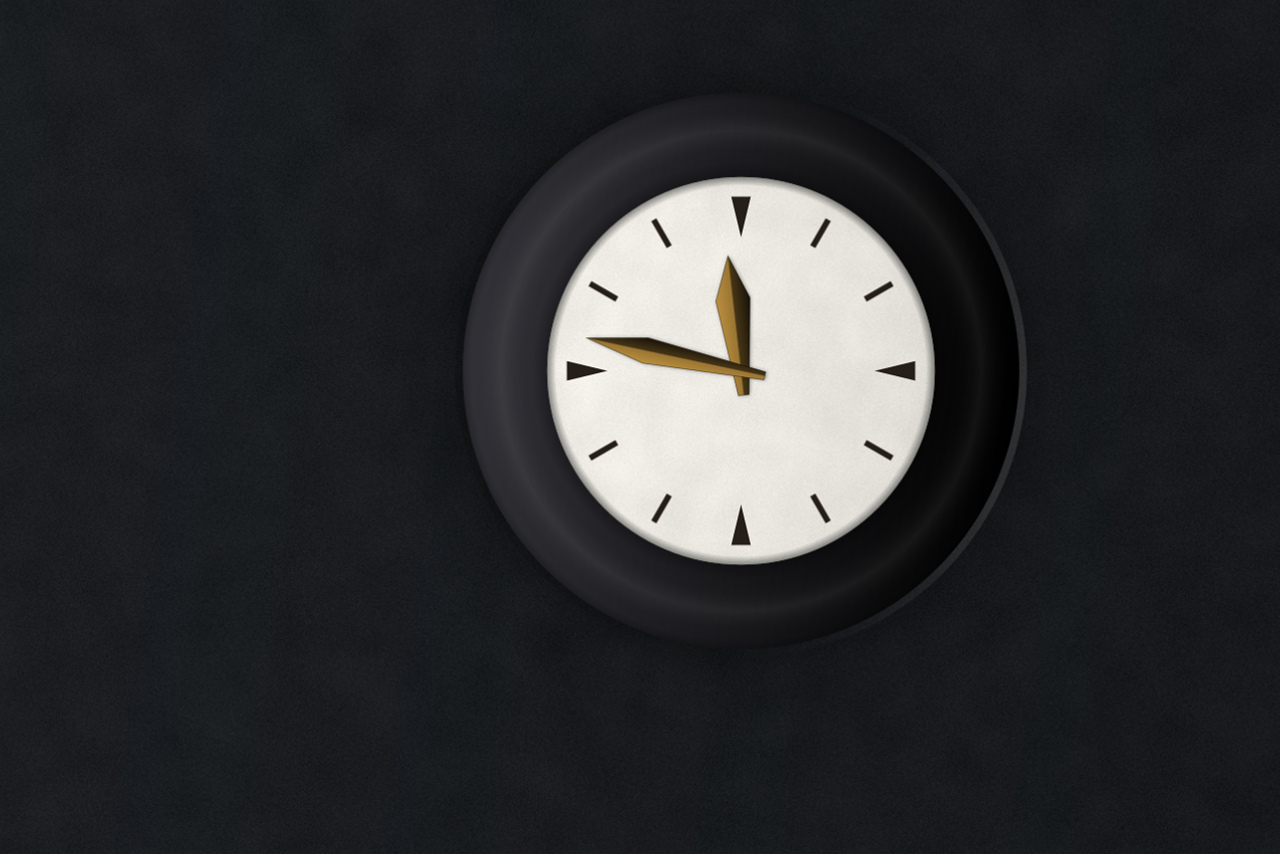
11:47
